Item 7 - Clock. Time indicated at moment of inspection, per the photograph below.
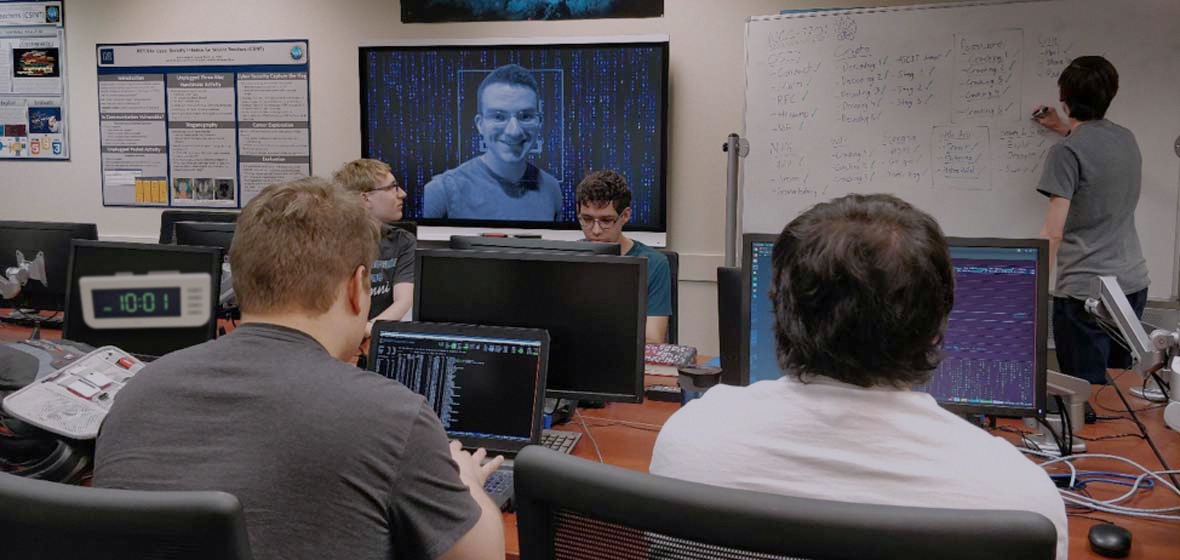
10:01
